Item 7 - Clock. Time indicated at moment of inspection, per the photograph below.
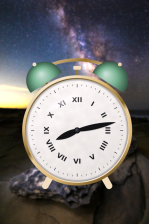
8:13
